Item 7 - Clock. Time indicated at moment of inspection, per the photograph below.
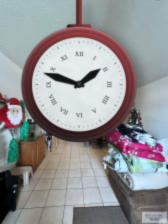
1:48
